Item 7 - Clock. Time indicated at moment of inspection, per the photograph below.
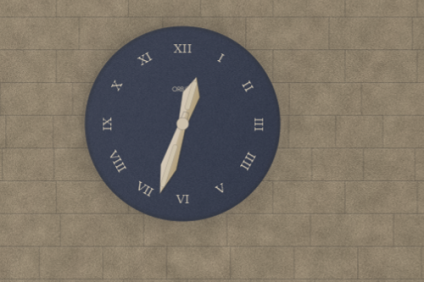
12:33
